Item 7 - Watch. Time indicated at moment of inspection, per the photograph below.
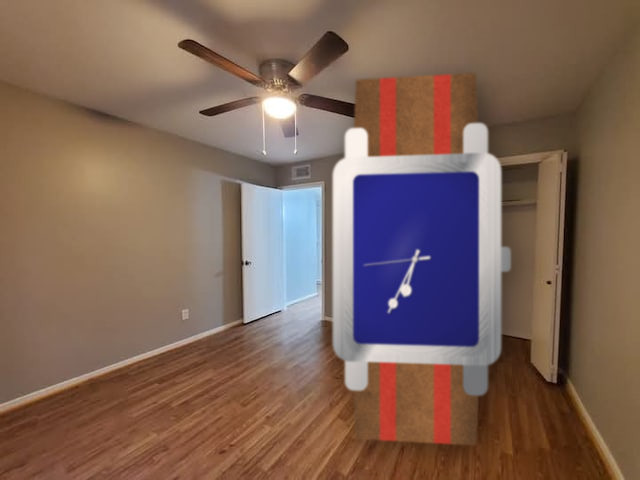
6:34:44
